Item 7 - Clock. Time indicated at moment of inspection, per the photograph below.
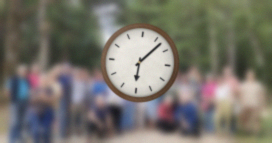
6:07
